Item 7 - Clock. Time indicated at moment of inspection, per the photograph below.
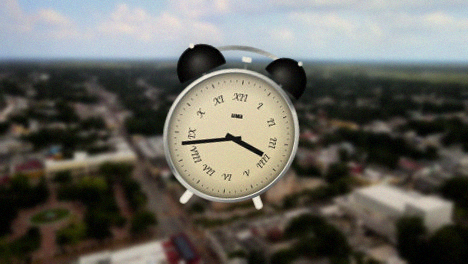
3:43
